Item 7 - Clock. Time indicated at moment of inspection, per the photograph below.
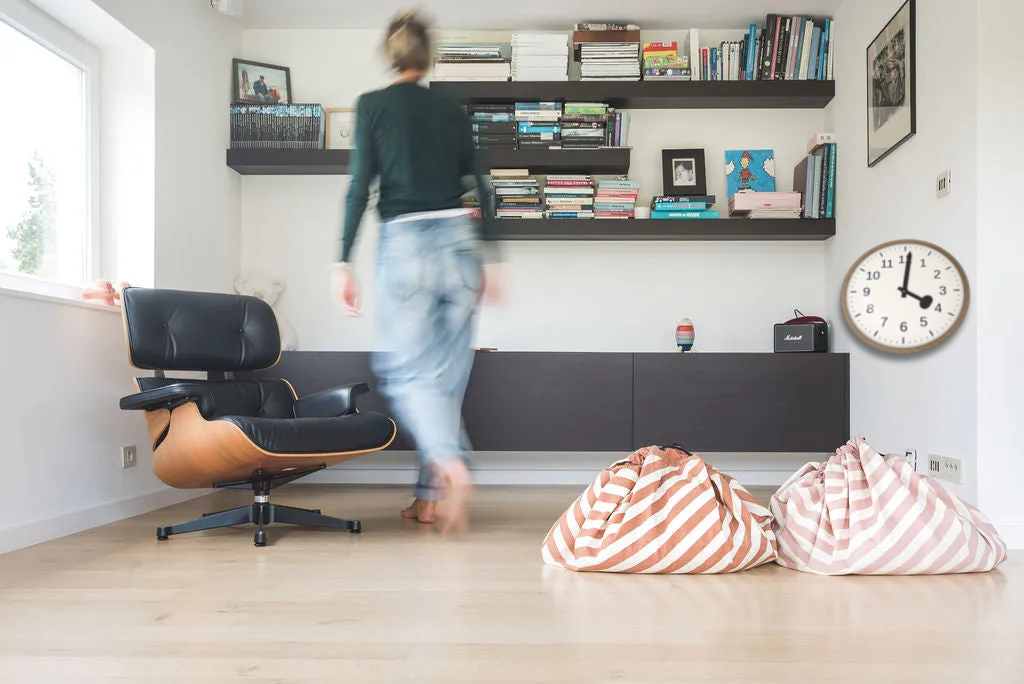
4:01
